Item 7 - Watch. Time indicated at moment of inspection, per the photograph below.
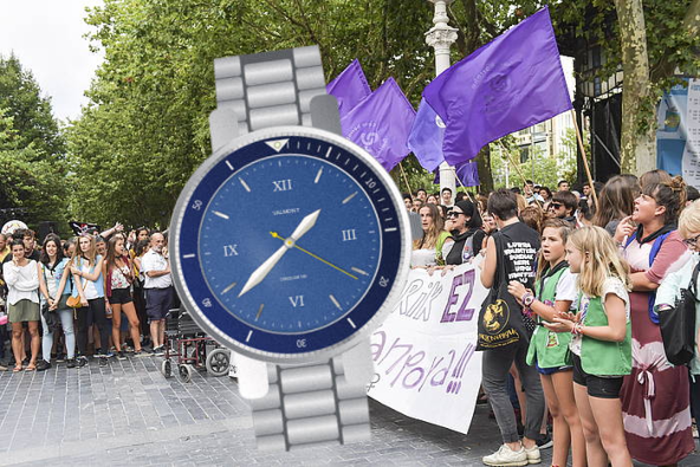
1:38:21
